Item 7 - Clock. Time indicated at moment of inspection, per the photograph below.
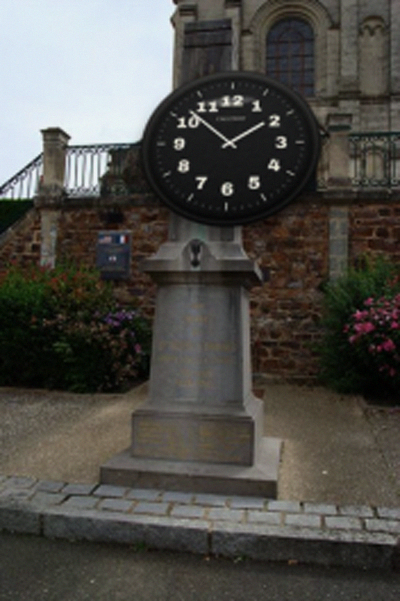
1:52
